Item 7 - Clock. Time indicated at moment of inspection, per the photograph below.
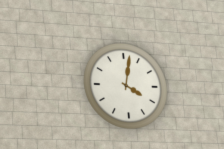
4:02
